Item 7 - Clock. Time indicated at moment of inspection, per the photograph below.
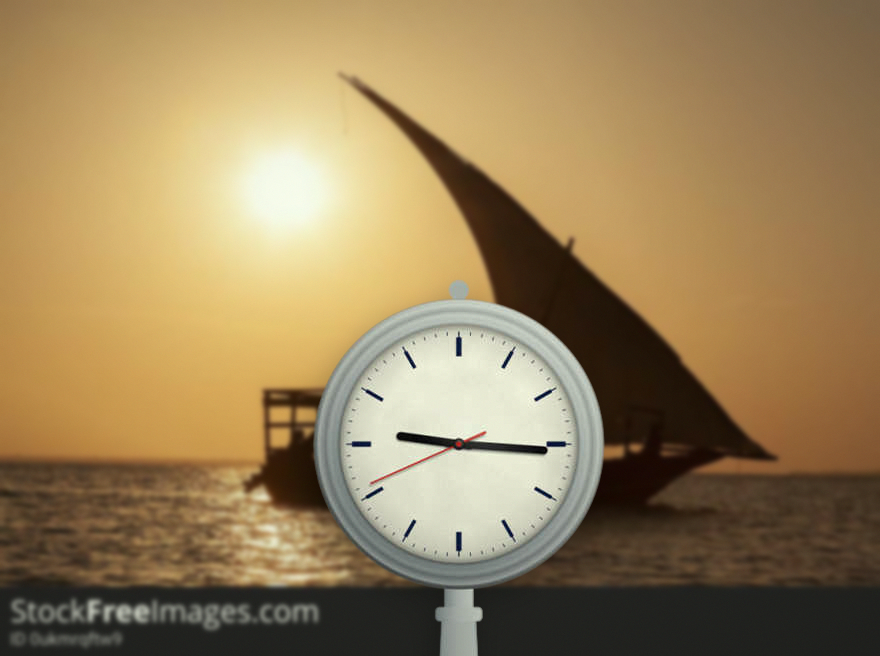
9:15:41
